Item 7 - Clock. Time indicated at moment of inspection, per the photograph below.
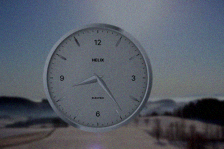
8:24
